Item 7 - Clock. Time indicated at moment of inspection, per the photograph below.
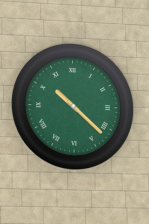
10:22
